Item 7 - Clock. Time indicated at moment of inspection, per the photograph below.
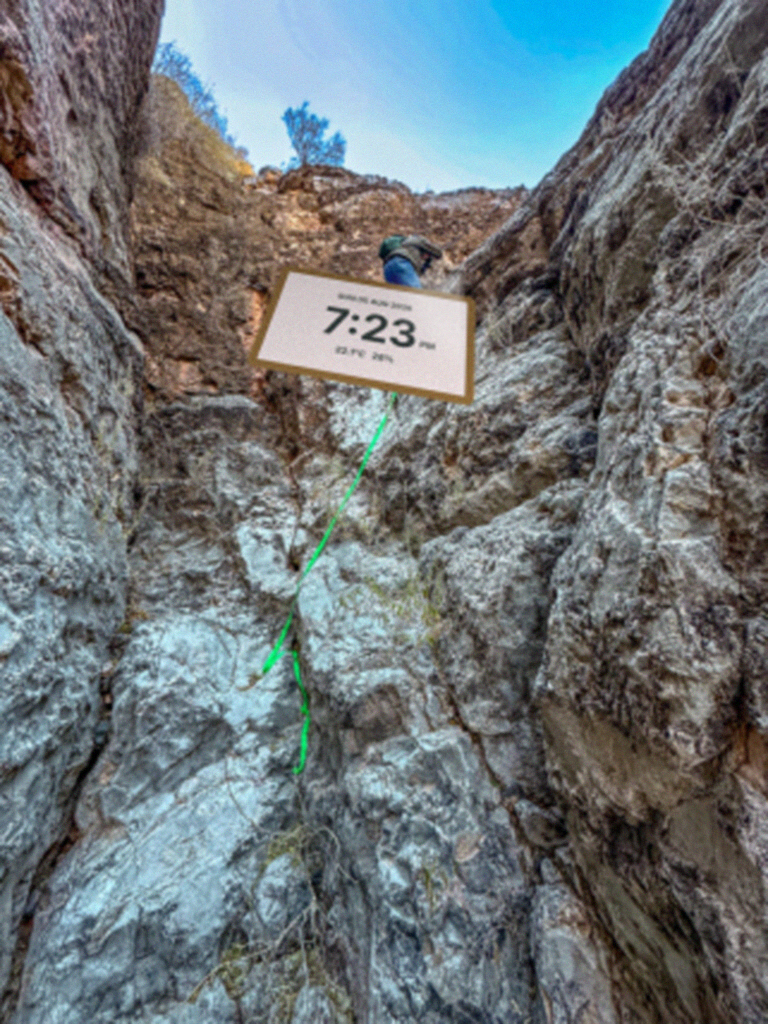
7:23
